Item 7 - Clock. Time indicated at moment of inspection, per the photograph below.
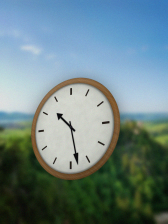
10:28
